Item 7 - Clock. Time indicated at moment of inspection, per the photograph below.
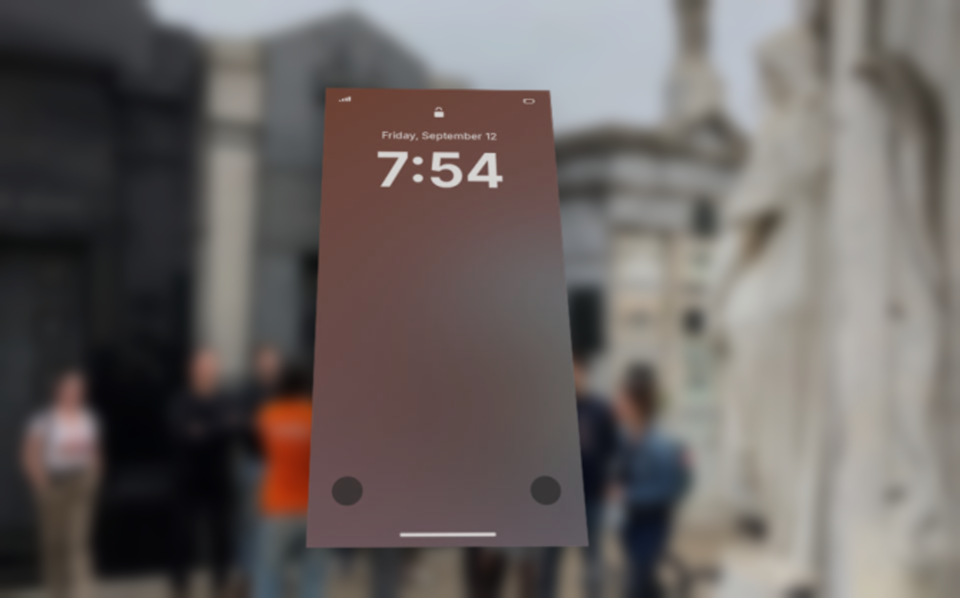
7:54
